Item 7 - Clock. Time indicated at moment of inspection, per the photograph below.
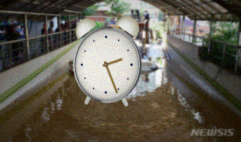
2:26
